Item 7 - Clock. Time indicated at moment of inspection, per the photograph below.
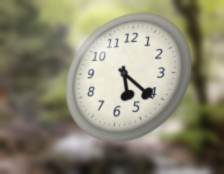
5:21
